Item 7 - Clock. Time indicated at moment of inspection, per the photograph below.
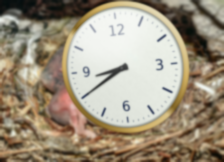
8:40
